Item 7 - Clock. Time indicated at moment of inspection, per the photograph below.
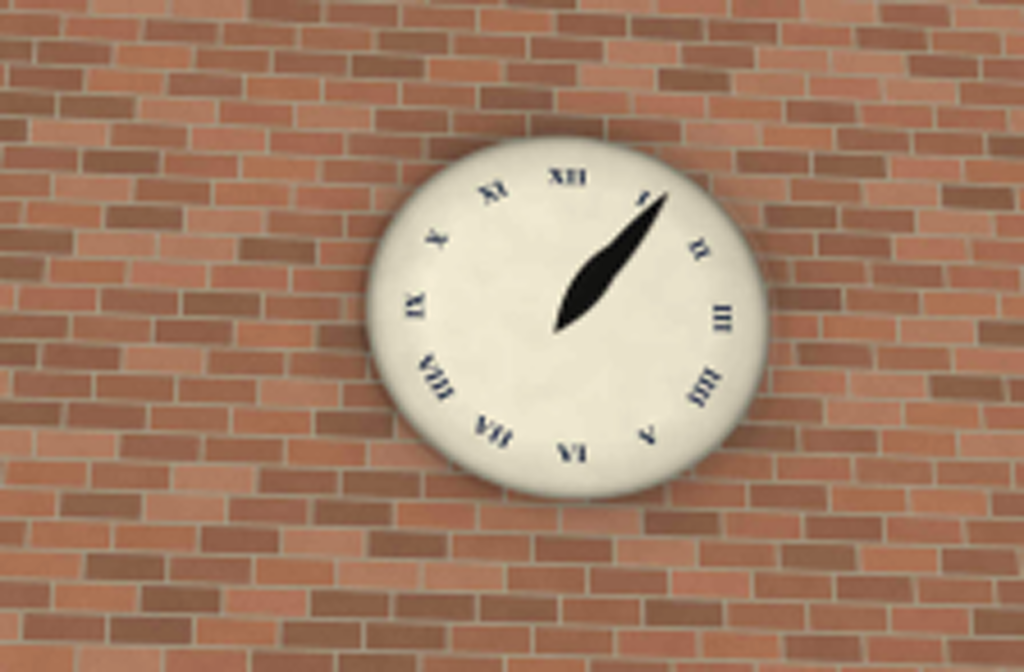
1:06
